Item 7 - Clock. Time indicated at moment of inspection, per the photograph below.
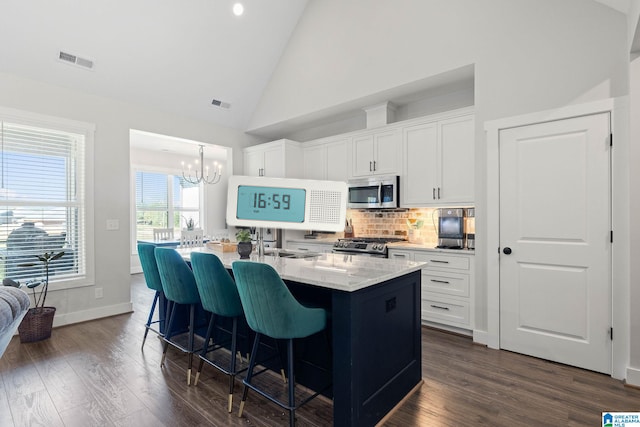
16:59
